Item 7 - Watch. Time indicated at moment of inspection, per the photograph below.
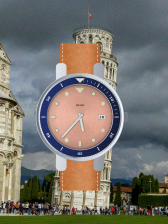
5:37
